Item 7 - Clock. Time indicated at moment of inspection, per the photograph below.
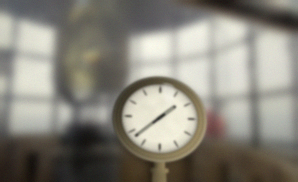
1:38
